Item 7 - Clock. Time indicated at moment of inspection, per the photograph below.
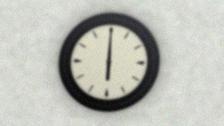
6:00
